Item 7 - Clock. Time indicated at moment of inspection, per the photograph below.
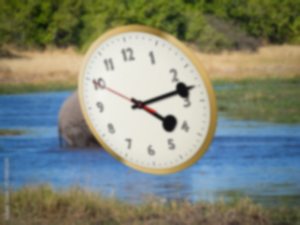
4:12:50
